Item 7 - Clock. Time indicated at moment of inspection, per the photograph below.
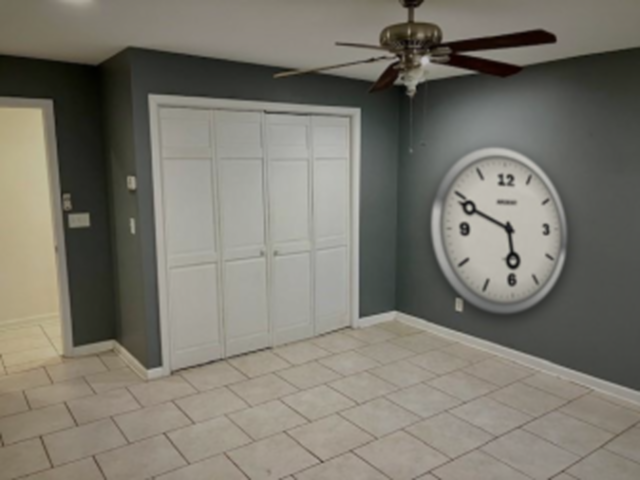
5:49
